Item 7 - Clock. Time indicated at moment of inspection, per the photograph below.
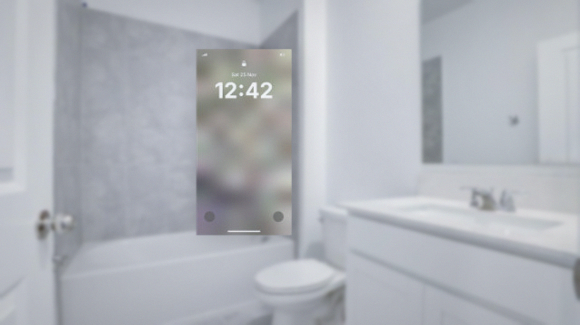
12:42
